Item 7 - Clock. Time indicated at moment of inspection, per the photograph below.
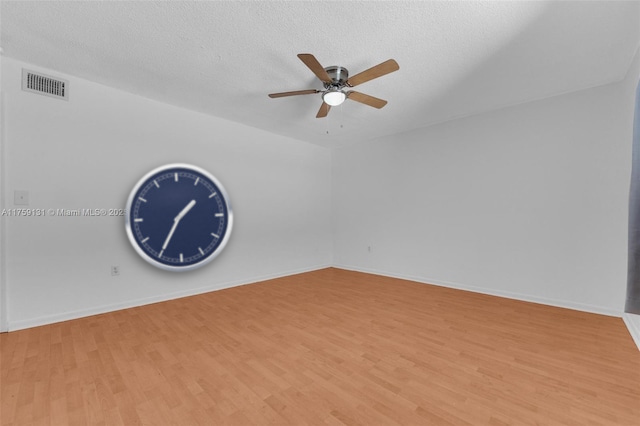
1:35
